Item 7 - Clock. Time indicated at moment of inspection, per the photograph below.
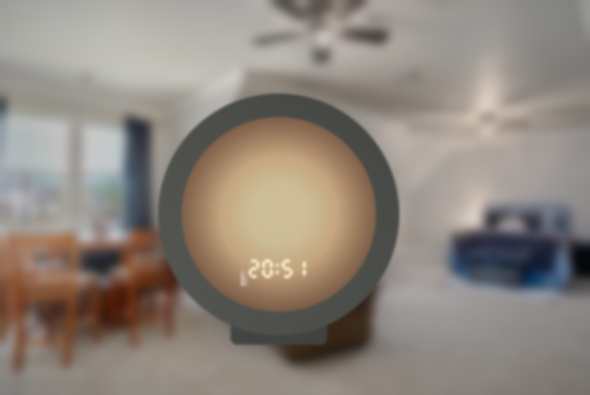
20:51
